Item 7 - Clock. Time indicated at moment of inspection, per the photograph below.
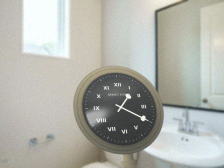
1:20
